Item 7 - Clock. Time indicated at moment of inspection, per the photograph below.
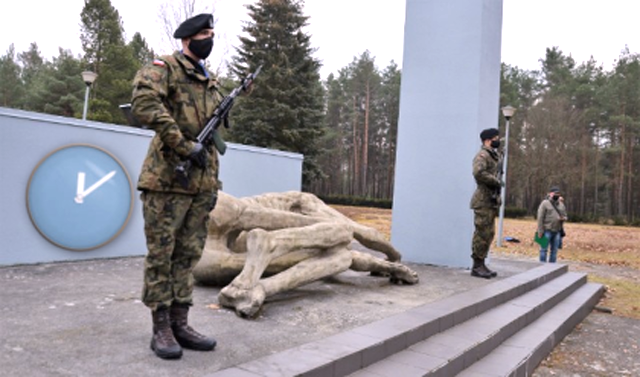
12:09
